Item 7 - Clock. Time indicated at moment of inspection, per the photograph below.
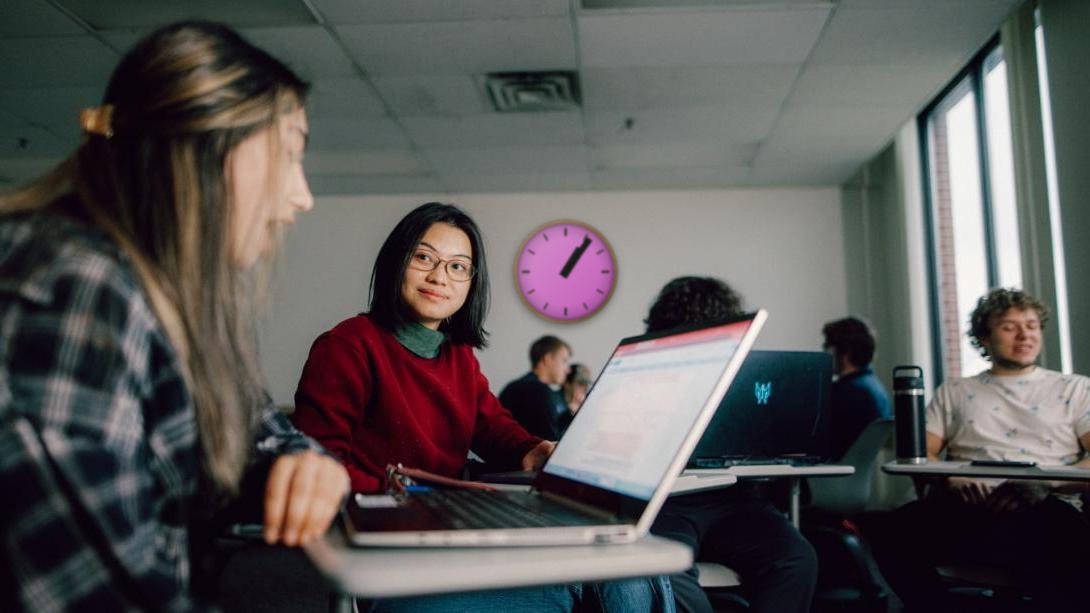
1:06
